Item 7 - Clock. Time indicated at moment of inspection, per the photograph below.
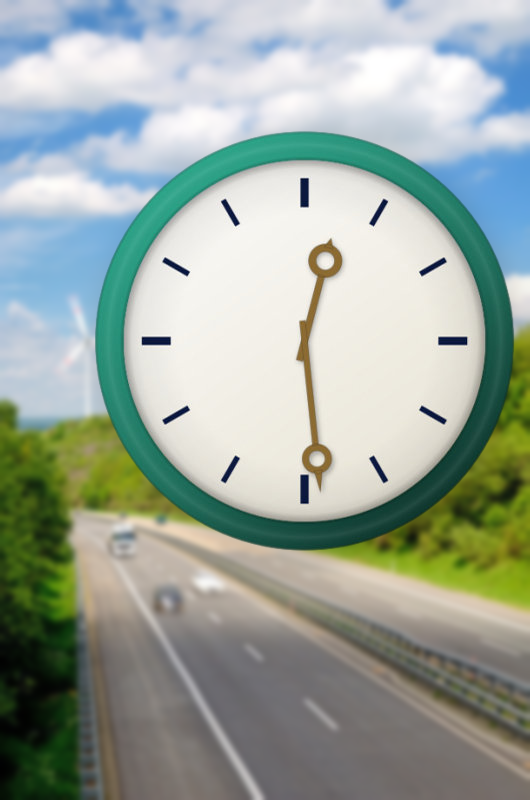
12:29
